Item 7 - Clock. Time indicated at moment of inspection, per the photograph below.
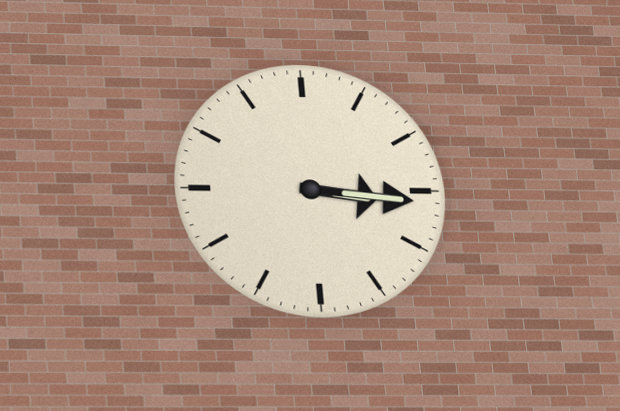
3:16
